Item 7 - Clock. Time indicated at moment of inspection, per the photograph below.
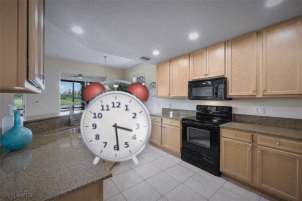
3:29
